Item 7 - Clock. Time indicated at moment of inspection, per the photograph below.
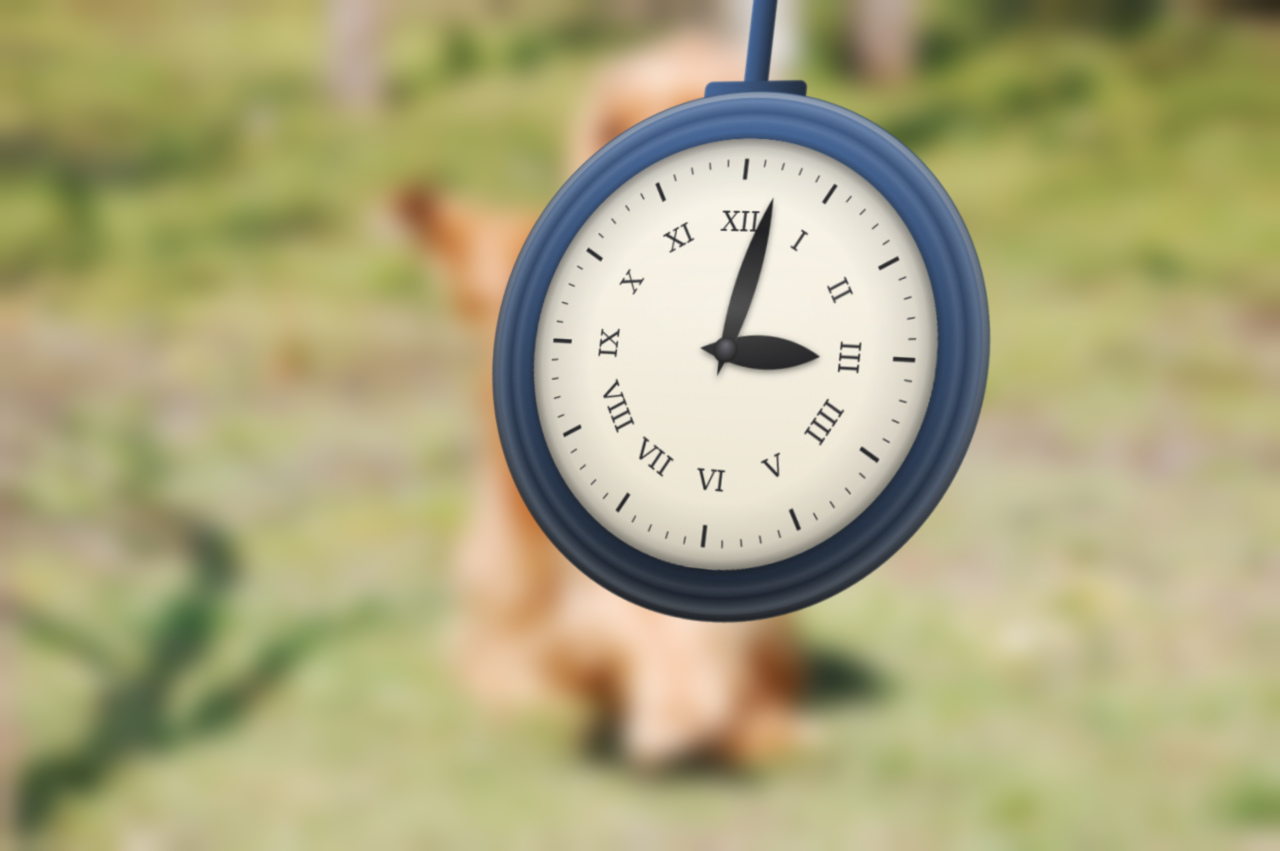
3:02
